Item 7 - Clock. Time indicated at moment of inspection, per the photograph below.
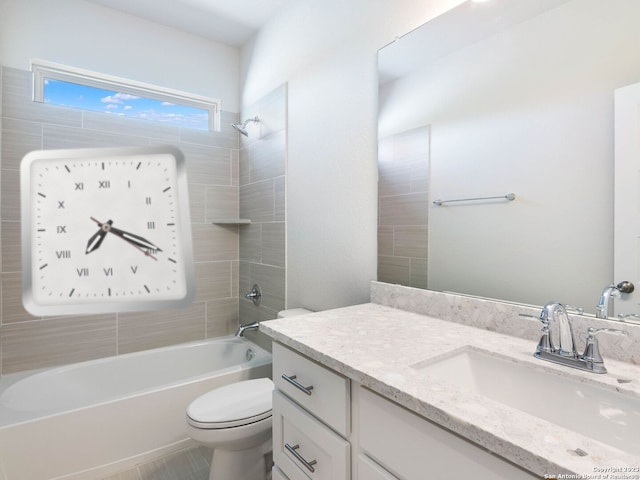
7:19:21
